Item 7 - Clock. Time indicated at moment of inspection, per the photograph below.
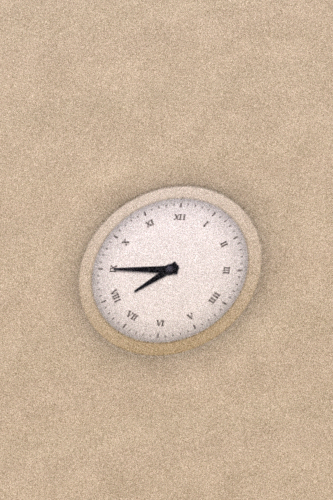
7:45
